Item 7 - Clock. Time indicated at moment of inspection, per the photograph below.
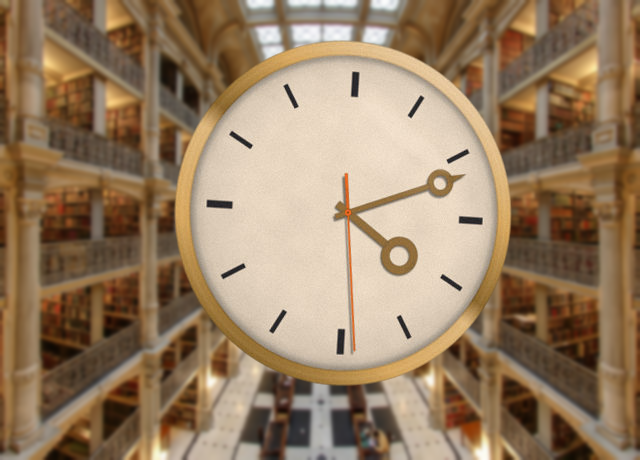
4:11:29
